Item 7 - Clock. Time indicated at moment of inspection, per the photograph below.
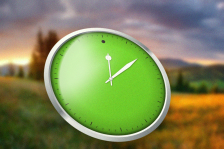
12:09
